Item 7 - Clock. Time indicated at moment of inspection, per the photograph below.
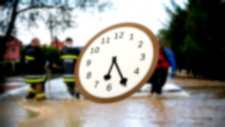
6:25
